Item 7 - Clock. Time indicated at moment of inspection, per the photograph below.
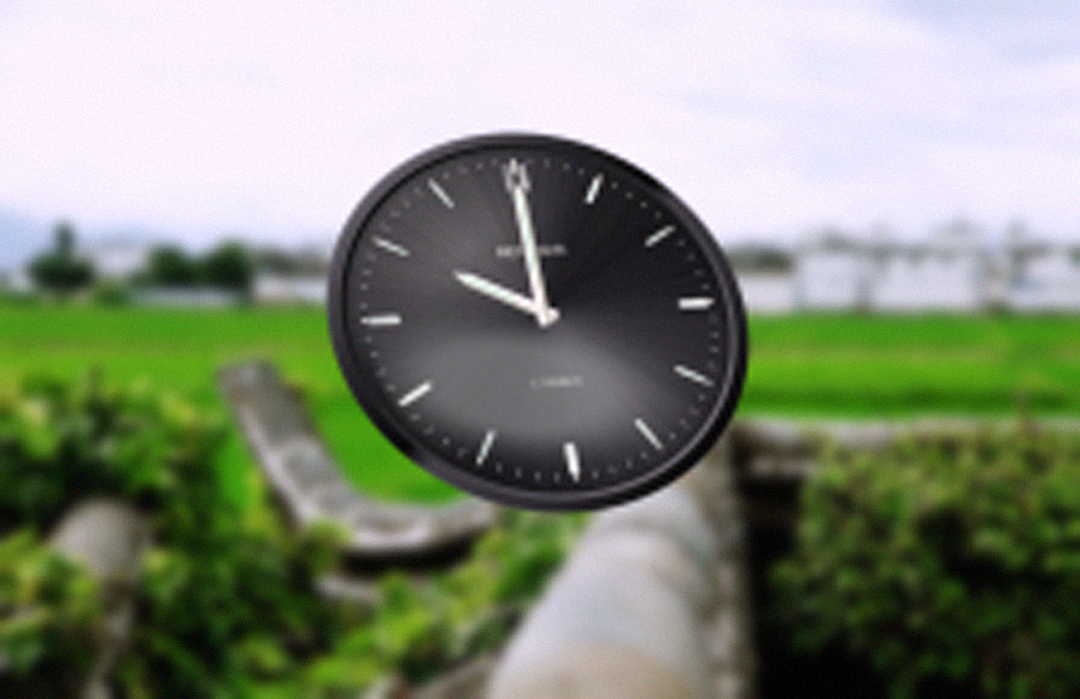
10:00
